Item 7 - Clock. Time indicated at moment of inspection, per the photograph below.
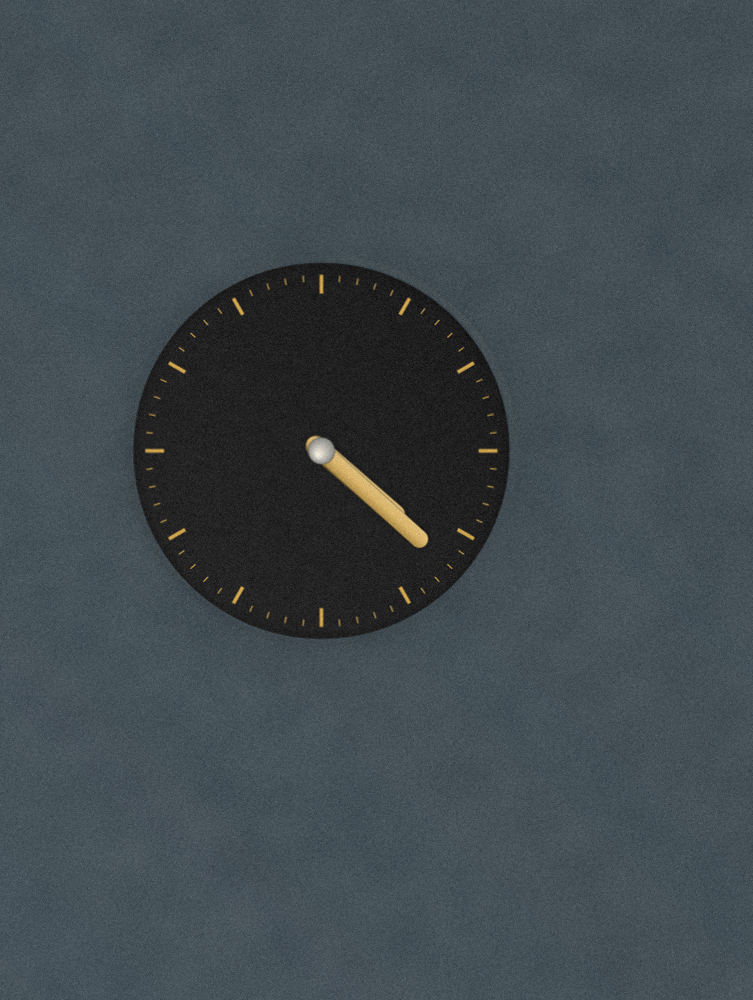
4:22
